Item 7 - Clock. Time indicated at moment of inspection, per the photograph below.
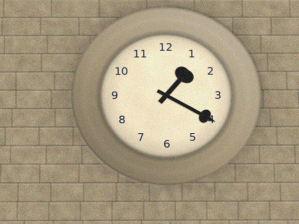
1:20
